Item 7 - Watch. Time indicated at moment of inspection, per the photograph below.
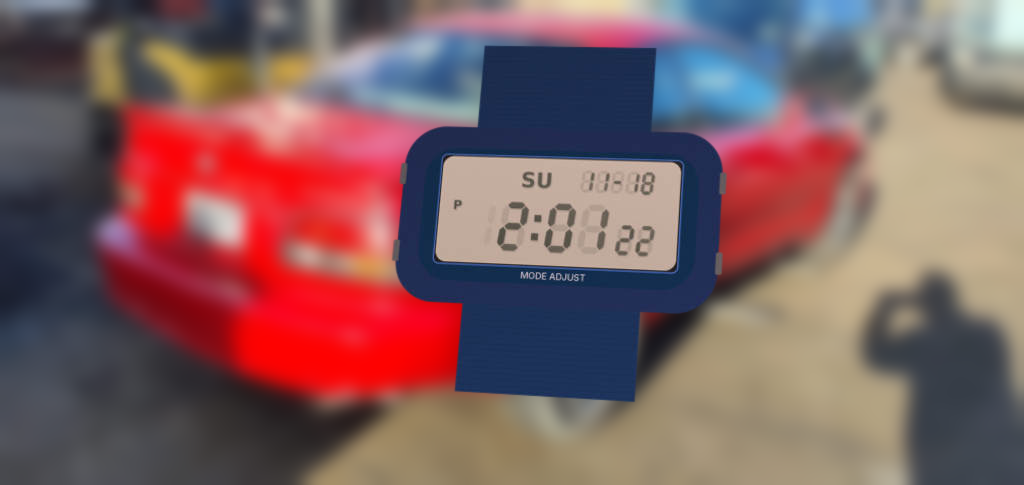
2:01:22
